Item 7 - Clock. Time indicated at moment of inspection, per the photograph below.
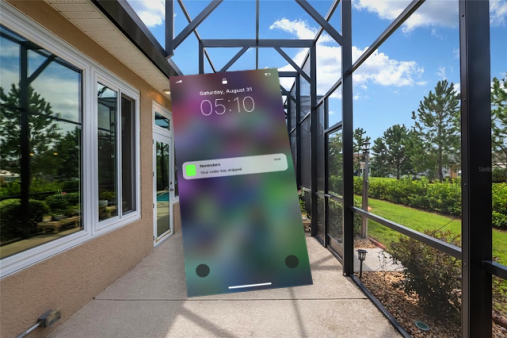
5:10
